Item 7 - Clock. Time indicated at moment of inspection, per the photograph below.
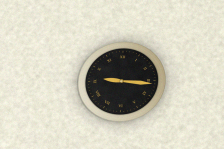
9:16
